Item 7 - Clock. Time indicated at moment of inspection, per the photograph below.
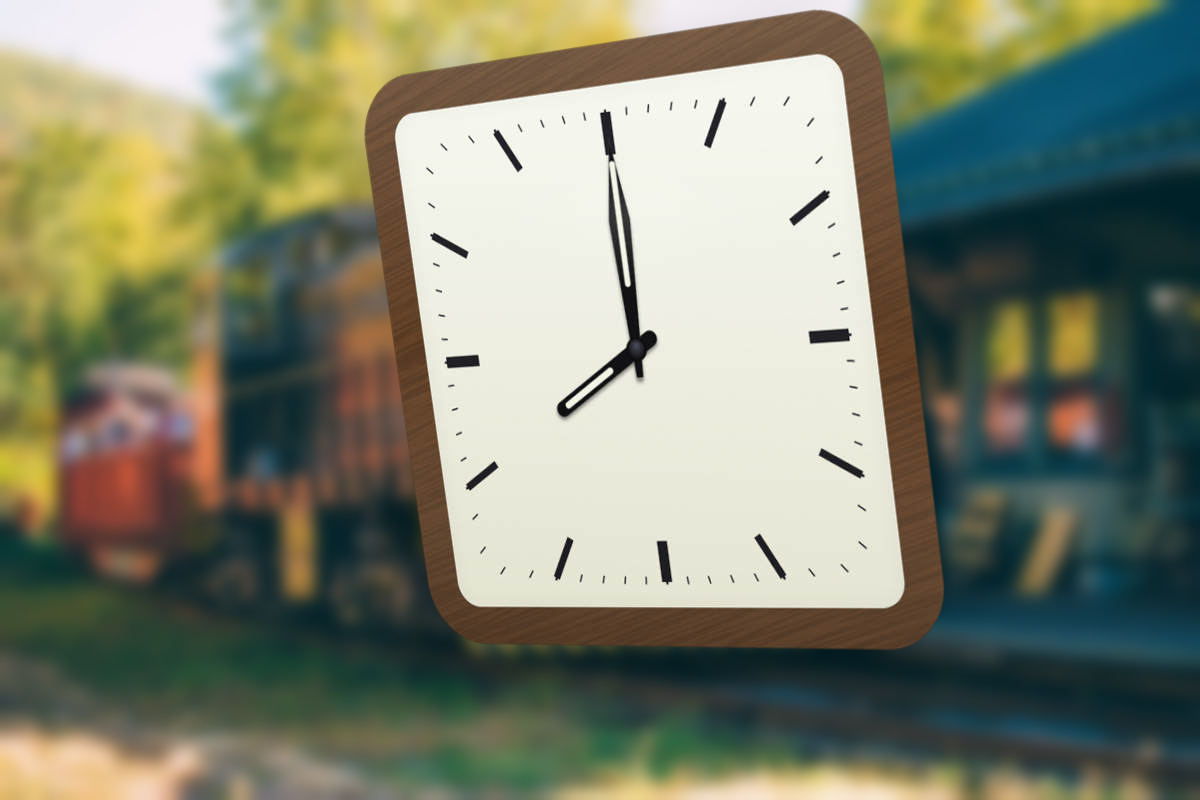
8:00
